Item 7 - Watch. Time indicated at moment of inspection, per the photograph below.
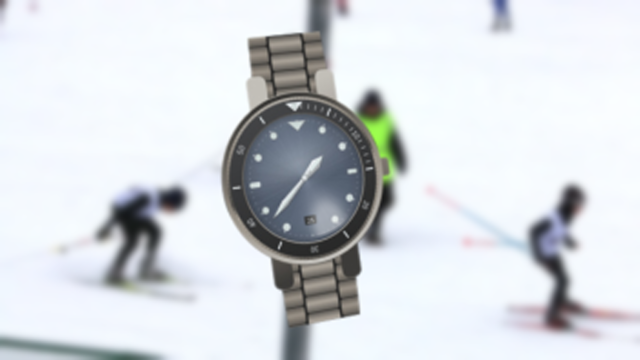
1:38
